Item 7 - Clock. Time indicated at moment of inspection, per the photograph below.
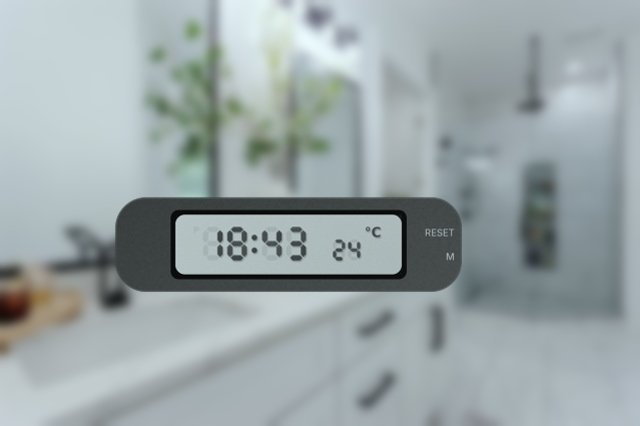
18:43
